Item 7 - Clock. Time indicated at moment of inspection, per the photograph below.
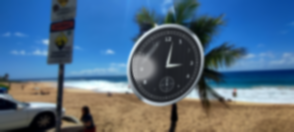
3:02
